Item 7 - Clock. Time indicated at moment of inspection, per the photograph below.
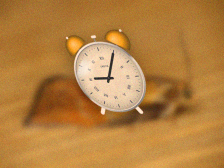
9:05
